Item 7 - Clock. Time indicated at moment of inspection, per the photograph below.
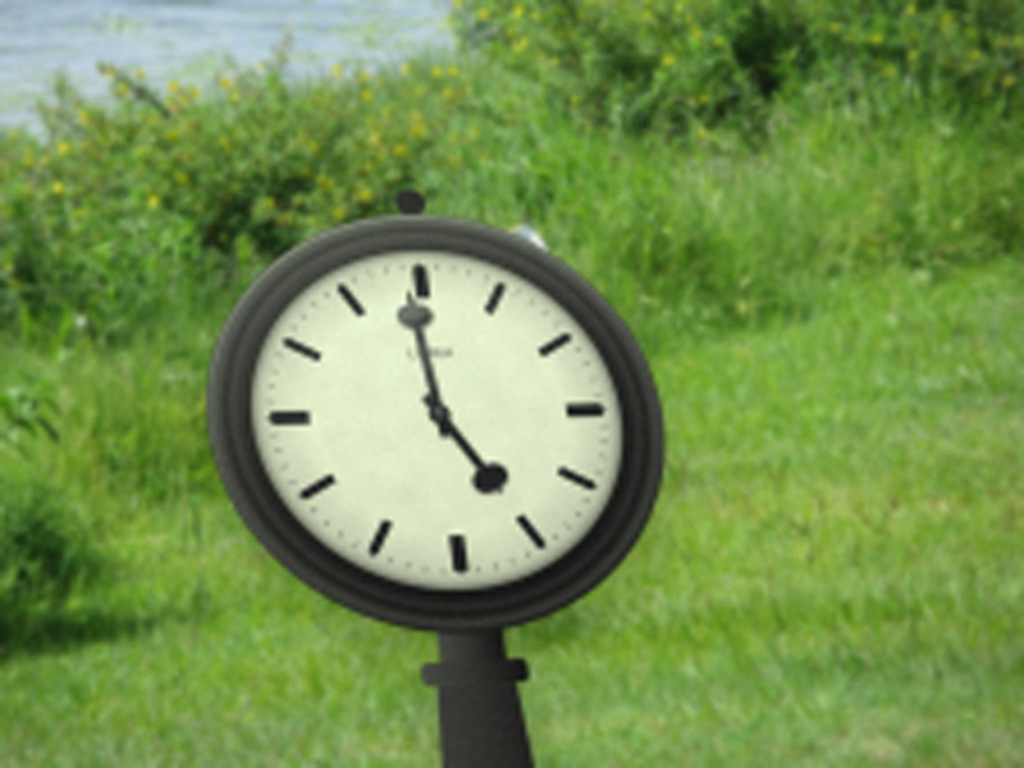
4:59
